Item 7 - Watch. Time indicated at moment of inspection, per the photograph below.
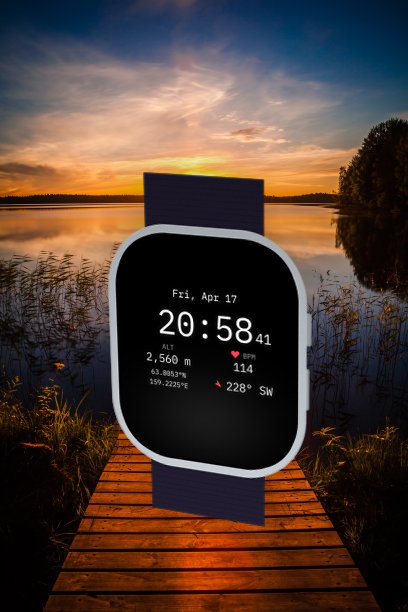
20:58:41
